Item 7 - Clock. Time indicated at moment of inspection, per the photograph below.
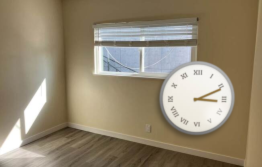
3:11
